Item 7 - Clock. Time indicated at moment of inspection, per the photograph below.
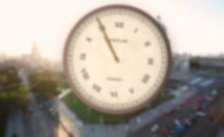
10:55
